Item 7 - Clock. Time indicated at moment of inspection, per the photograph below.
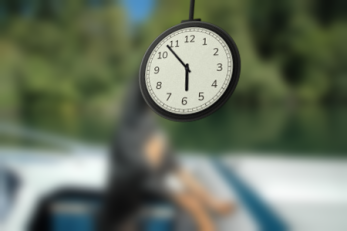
5:53
